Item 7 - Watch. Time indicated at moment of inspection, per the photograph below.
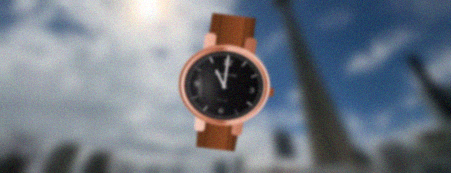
11:00
